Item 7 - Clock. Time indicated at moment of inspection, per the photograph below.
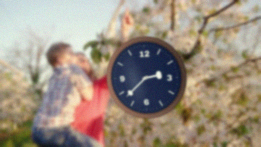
2:38
